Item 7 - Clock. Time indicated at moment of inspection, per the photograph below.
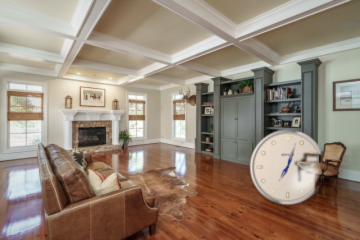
7:03
